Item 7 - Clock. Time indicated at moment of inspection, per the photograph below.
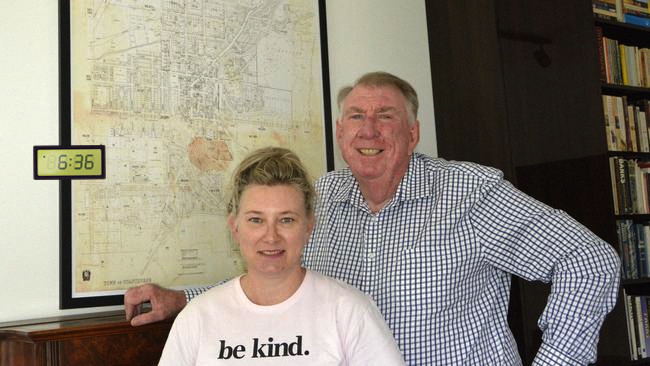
6:36
